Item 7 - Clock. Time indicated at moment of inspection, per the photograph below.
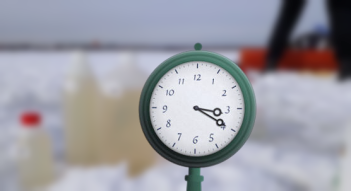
3:20
